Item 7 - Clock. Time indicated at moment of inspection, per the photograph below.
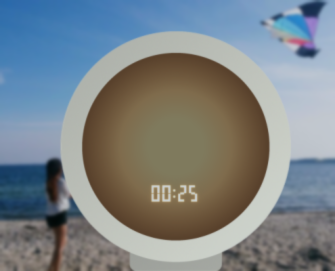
0:25
